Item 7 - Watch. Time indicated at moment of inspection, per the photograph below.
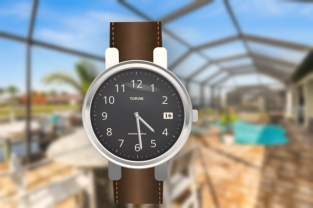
4:29
